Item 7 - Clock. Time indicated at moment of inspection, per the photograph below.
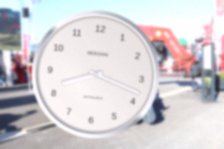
8:18
